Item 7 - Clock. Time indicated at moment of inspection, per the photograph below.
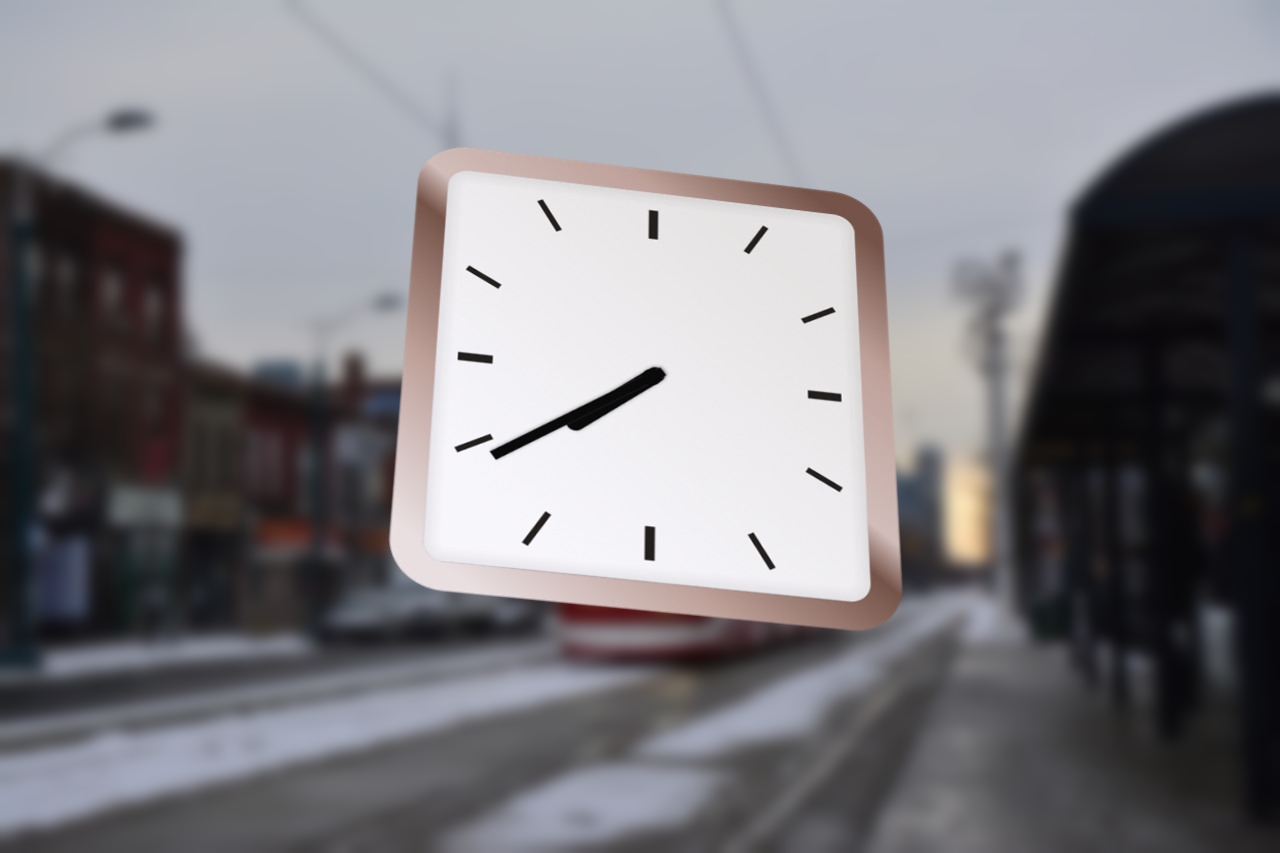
7:39
